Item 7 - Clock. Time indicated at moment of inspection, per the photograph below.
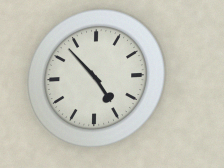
4:53
